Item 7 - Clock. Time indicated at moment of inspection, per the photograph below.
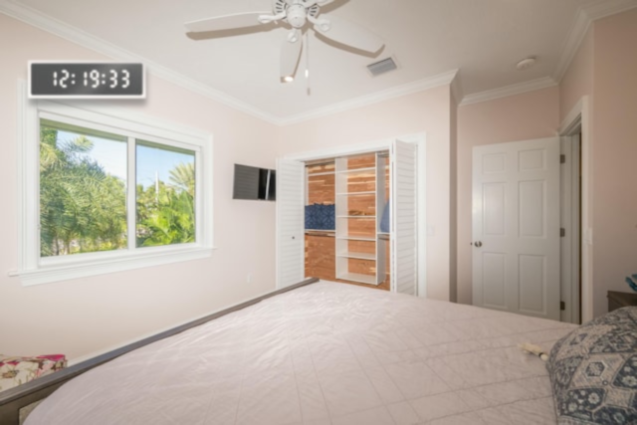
12:19:33
